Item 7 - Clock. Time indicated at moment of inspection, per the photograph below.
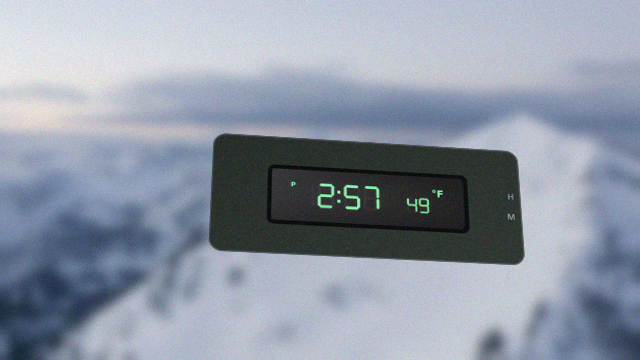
2:57
